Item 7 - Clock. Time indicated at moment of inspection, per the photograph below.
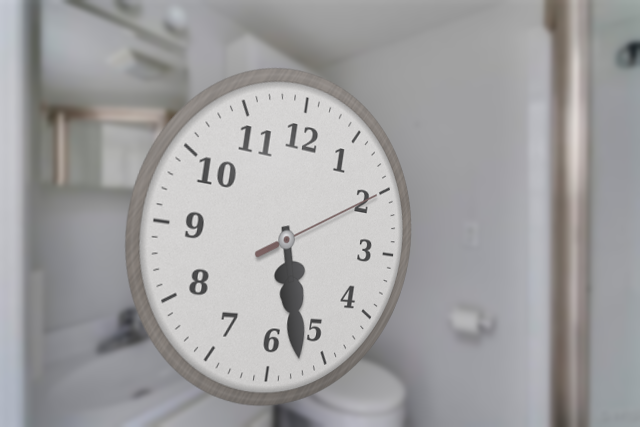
5:27:10
